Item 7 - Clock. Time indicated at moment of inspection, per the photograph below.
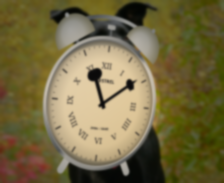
11:09
